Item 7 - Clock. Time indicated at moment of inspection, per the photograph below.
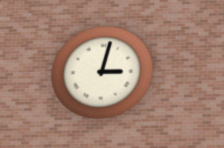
3:02
